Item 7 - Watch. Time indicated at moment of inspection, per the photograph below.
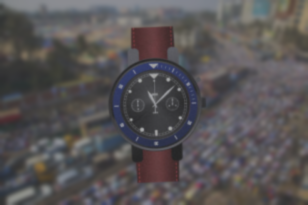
11:08
